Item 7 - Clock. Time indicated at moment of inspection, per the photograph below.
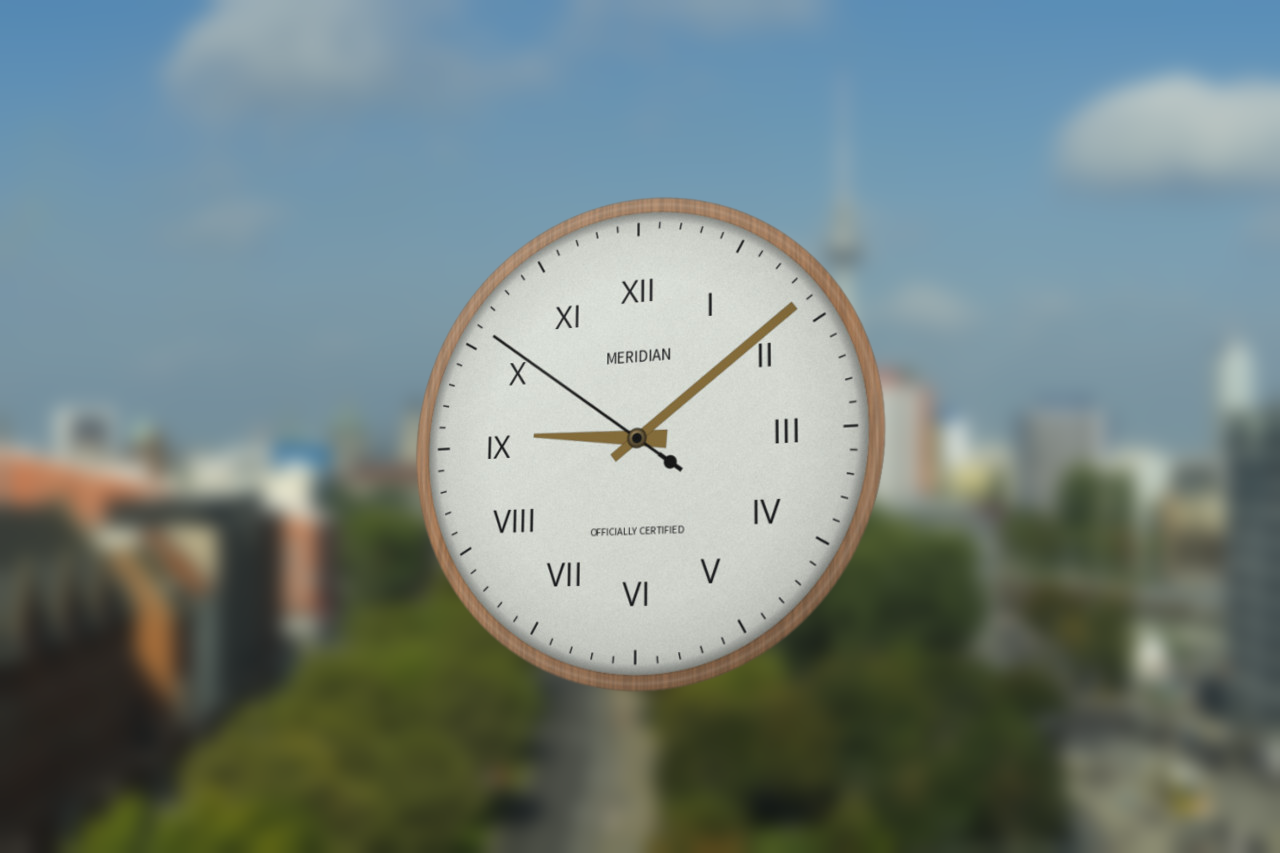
9:08:51
